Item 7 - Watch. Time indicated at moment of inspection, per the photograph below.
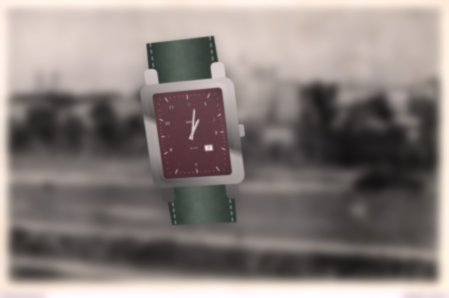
1:02
